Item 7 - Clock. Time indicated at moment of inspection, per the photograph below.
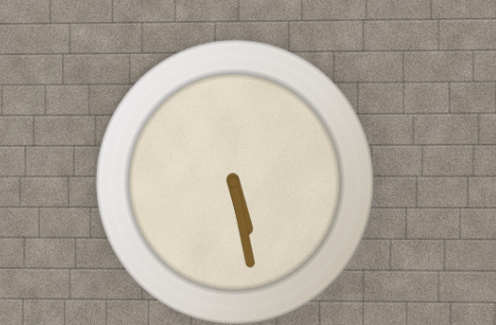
5:28
